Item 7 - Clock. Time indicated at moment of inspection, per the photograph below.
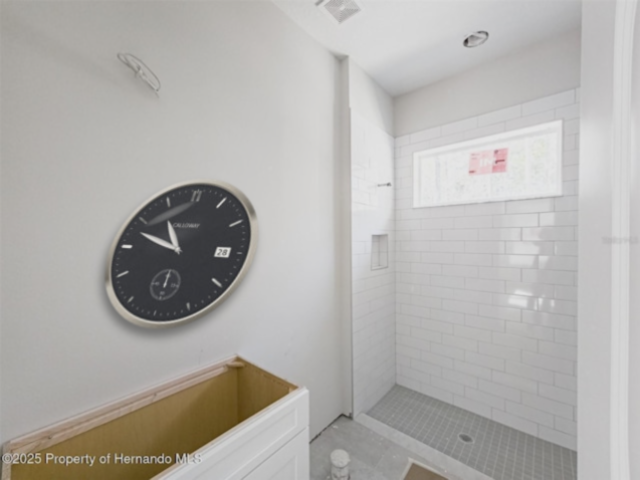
10:48
